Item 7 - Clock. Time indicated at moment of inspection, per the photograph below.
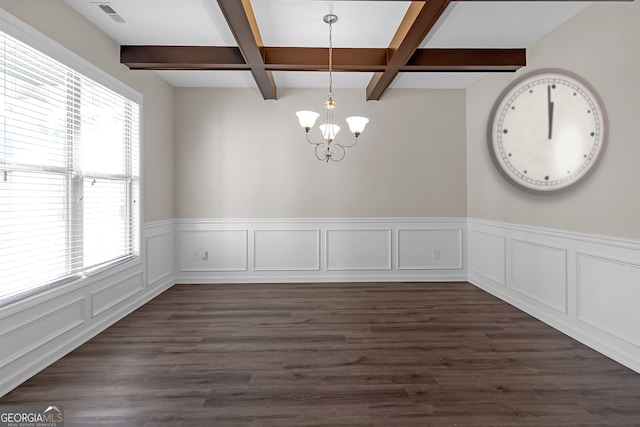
11:59
